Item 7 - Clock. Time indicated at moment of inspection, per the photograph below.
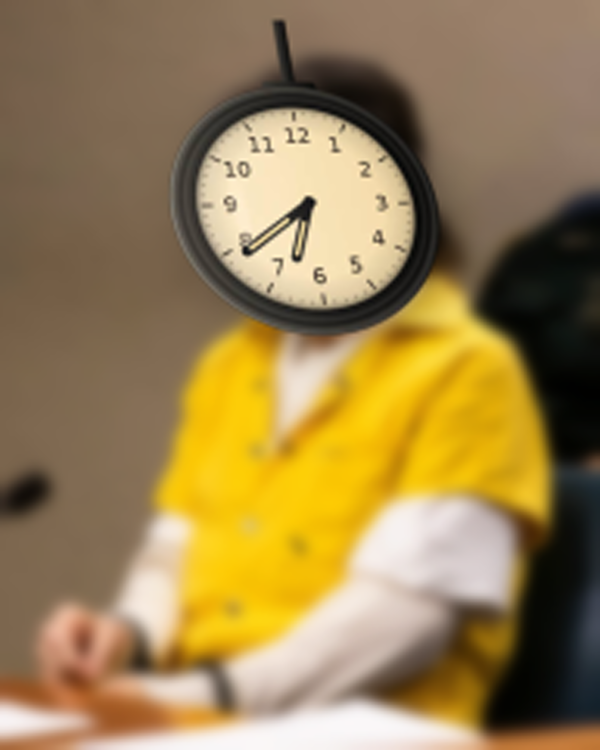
6:39
